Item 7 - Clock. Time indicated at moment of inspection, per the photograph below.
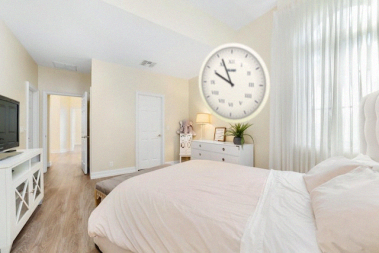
9:56
